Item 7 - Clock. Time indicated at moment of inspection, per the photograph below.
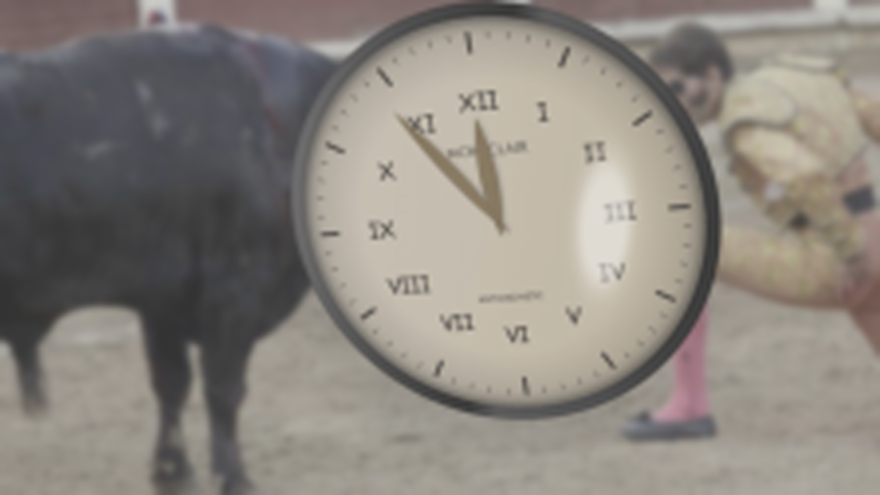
11:54
